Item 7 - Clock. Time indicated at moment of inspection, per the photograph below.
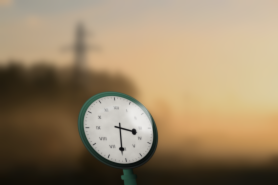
3:31
